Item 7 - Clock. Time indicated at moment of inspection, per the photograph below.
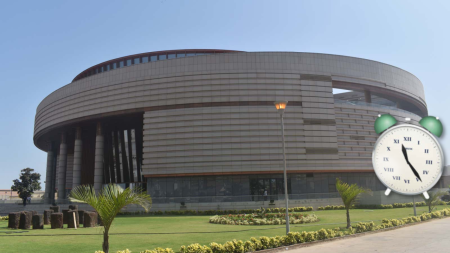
11:24
